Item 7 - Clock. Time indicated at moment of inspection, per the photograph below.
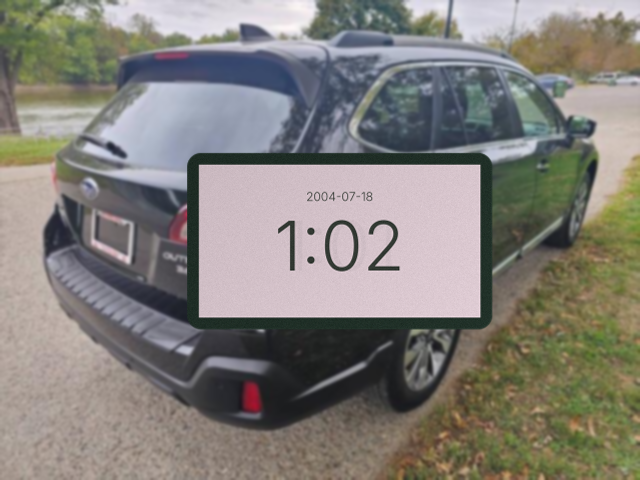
1:02
